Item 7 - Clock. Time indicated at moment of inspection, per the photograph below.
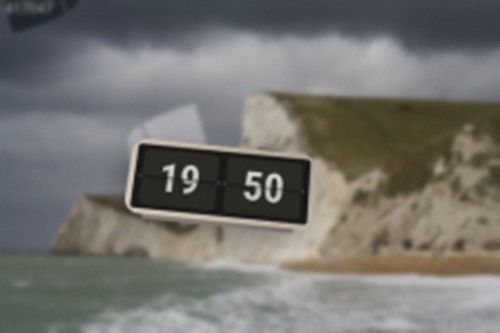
19:50
